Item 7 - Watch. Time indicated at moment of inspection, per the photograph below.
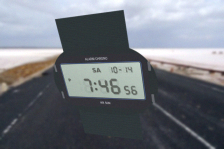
7:46:56
